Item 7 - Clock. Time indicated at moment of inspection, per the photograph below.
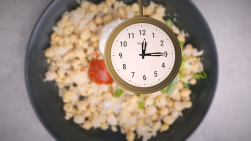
12:15
